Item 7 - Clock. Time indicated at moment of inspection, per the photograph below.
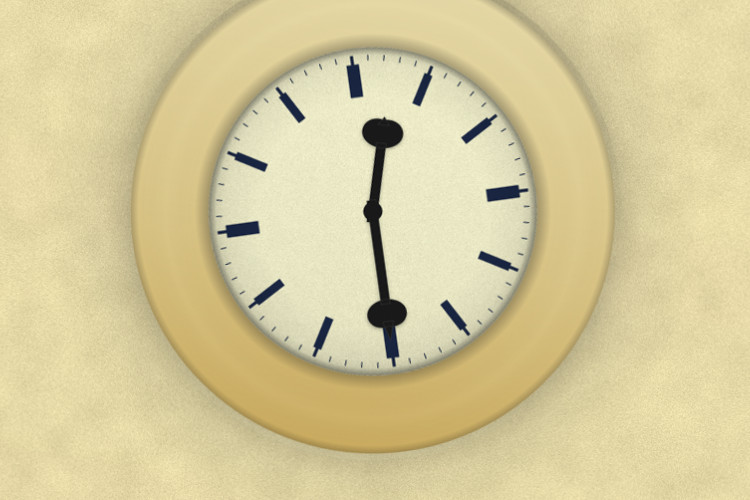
12:30
